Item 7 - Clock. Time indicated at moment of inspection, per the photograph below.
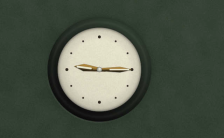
9:15
